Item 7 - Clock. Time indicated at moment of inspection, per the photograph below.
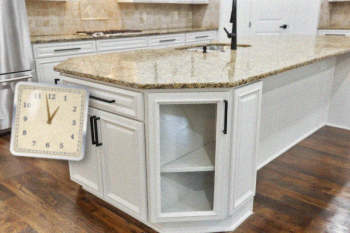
12:58
